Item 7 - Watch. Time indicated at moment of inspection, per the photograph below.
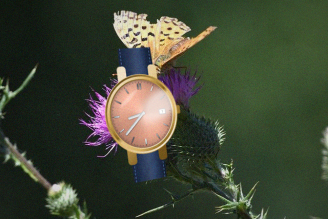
8:38
